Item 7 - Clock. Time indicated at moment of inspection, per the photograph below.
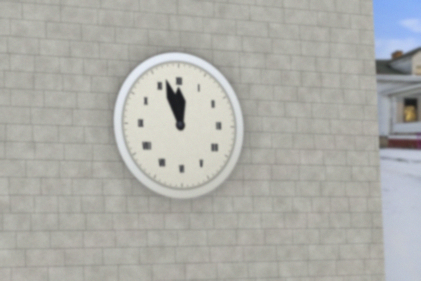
11:57
